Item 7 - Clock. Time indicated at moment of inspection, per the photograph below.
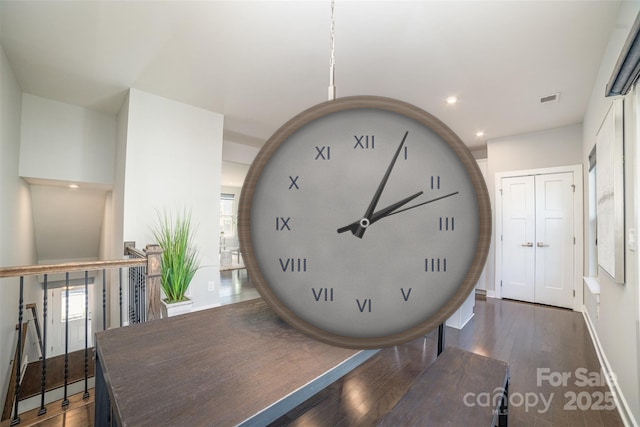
2:04:12
